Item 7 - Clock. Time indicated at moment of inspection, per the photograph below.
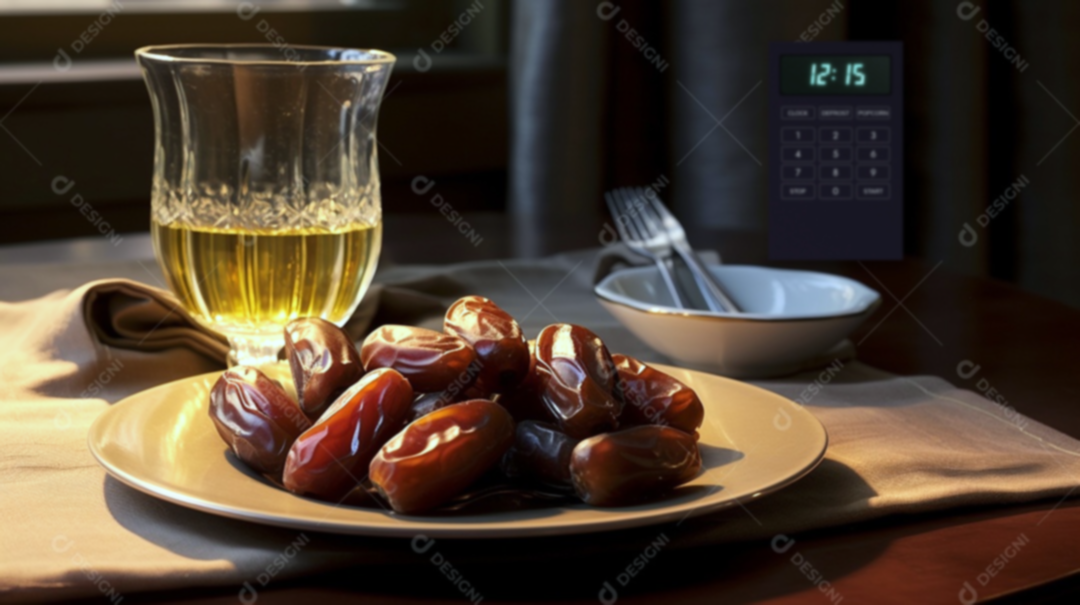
12:15
